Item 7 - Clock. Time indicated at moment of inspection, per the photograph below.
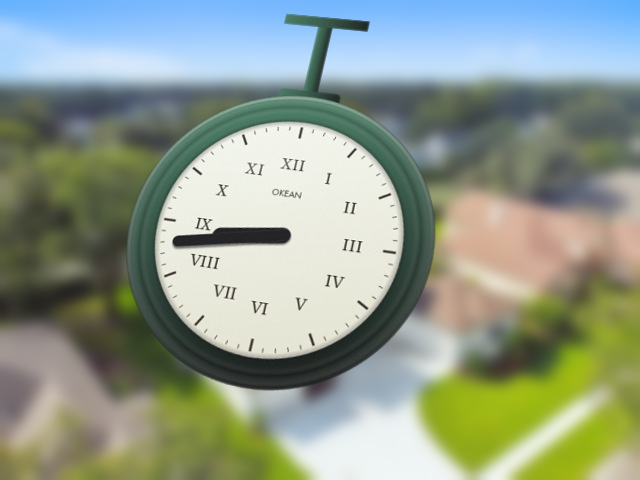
8:43
